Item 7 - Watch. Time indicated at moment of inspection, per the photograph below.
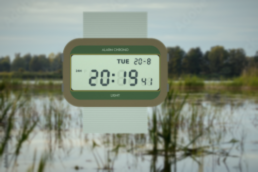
20:19
